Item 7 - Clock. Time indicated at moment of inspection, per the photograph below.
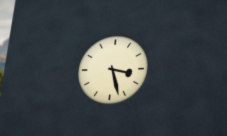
3:27
